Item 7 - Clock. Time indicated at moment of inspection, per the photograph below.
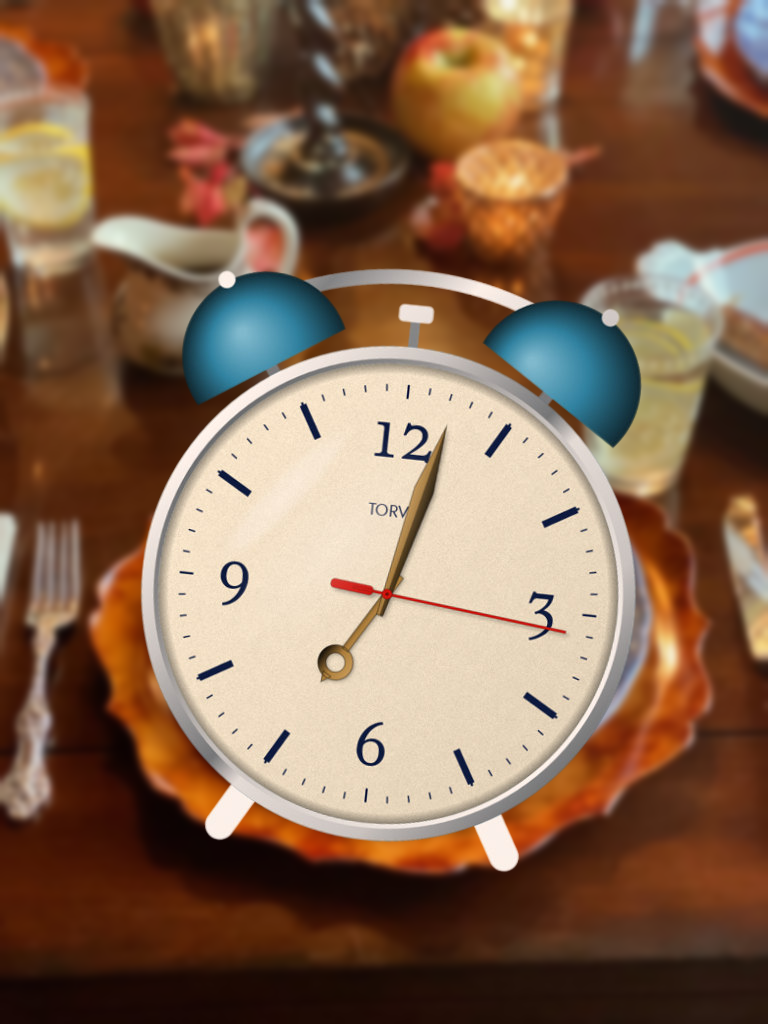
7:02:16
